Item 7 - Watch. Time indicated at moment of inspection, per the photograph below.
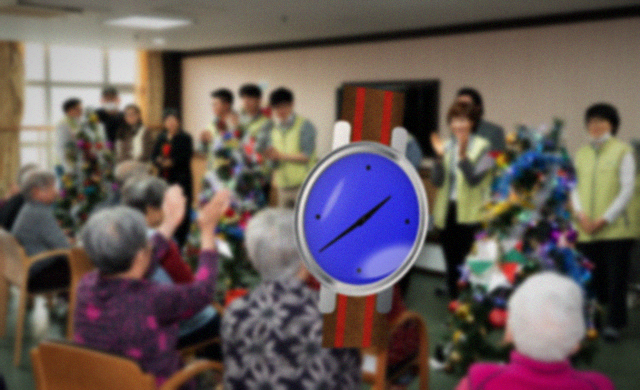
1:39
